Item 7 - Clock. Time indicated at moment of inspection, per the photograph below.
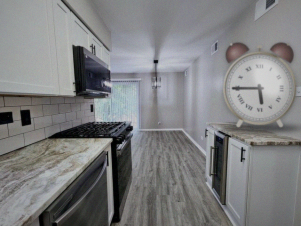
5:45
